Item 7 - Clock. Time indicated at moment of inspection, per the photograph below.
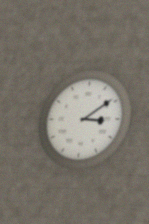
3:09
